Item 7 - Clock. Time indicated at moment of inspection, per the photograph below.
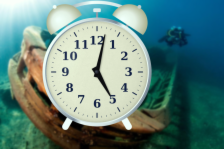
5:02
